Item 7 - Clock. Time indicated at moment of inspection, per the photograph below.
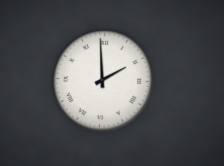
1:59
